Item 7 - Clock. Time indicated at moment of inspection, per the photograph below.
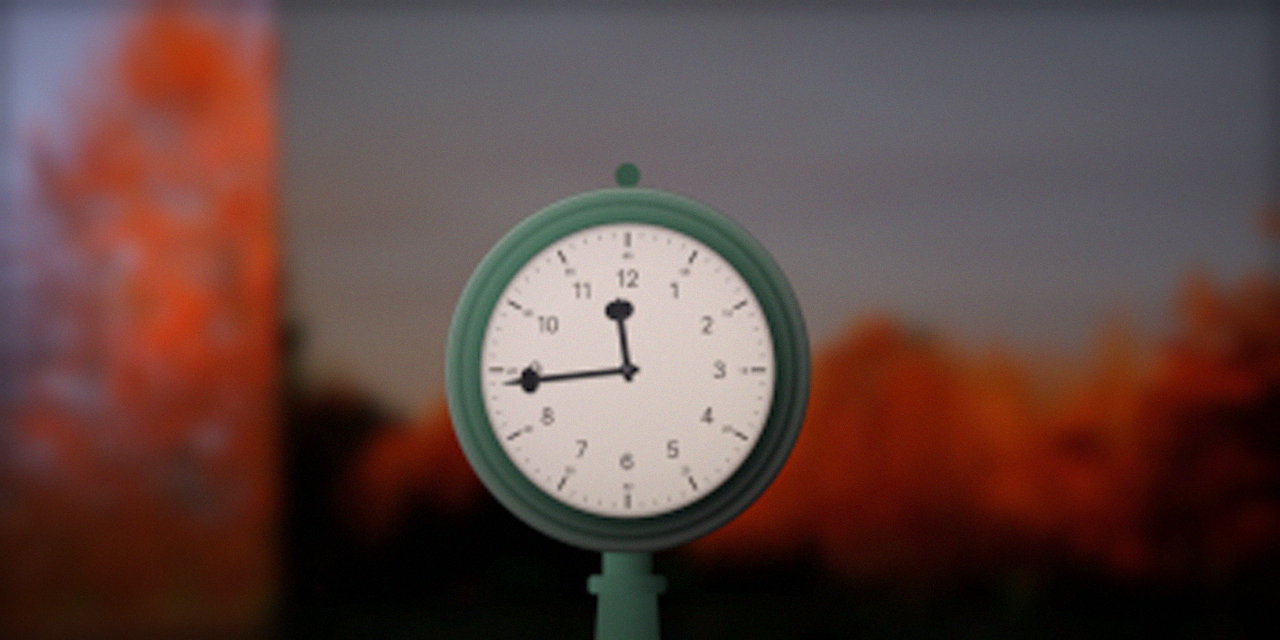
11:44
